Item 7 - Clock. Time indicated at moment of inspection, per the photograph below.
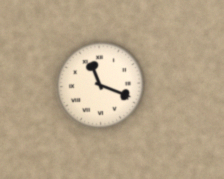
11:19
